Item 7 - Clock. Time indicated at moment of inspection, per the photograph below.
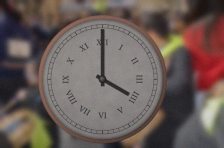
4:00
